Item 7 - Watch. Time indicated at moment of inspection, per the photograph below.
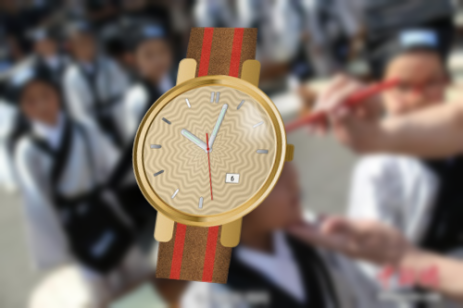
10:02:28
